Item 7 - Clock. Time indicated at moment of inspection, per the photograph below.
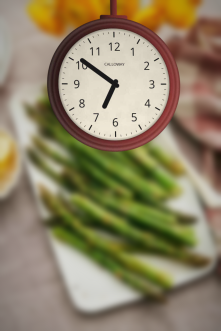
6:51
